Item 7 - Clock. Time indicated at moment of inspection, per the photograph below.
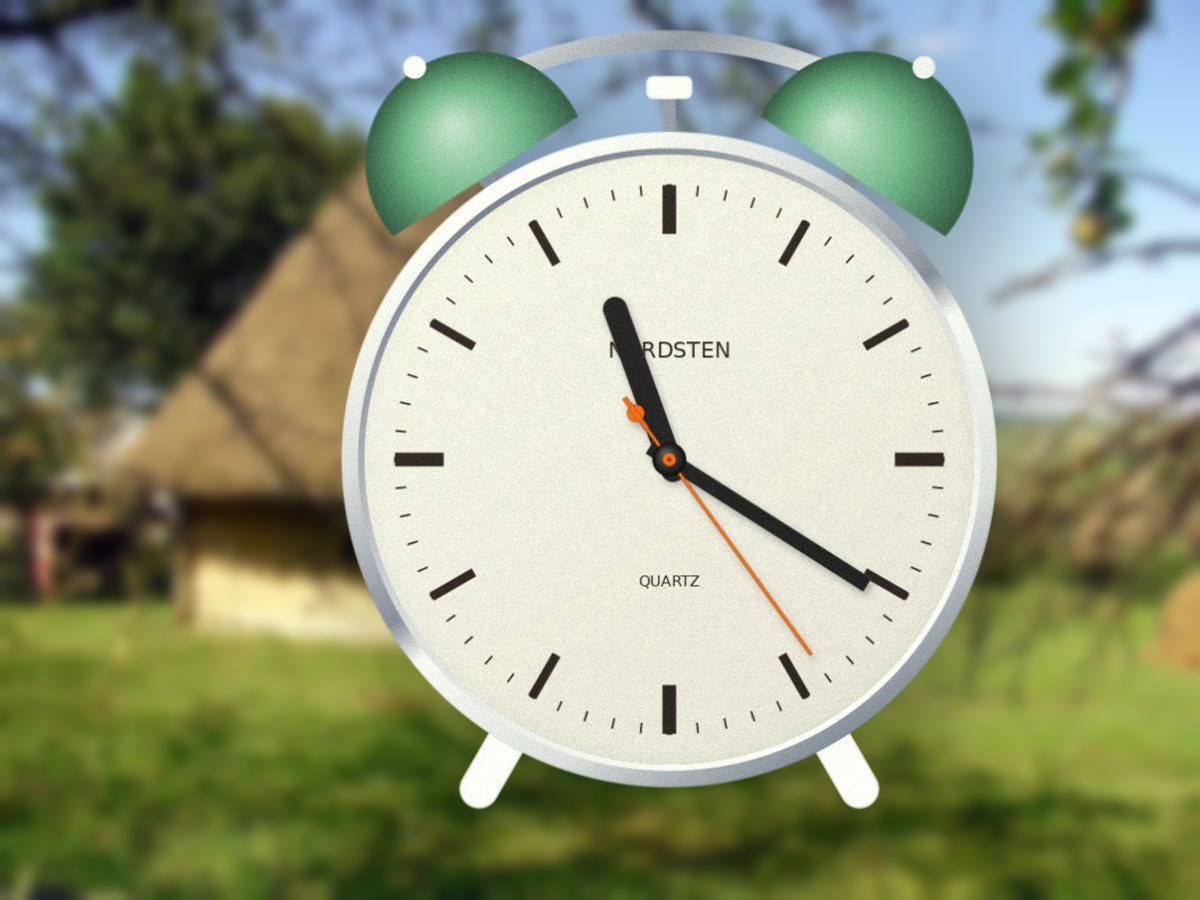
11:20:24
